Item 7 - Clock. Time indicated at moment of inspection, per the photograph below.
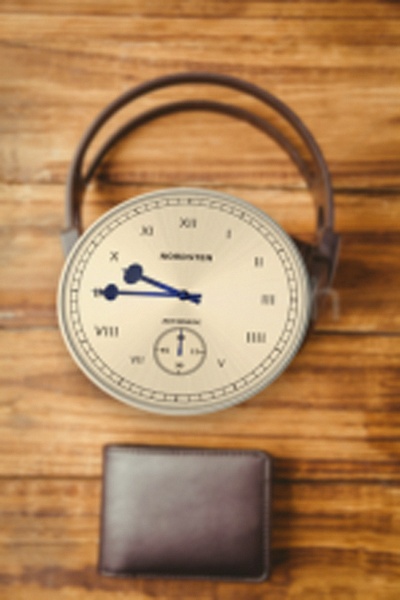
9:45
